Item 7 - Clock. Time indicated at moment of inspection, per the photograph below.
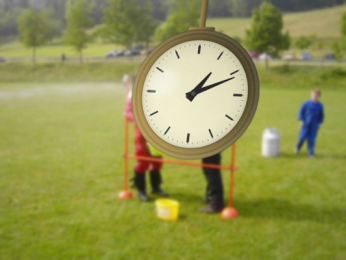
1:11
